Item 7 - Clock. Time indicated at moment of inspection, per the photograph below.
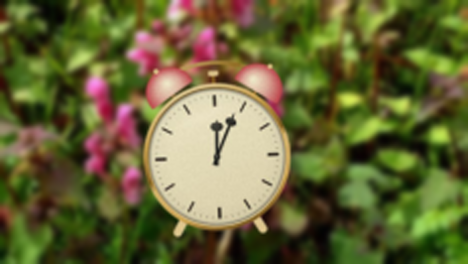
12:04
